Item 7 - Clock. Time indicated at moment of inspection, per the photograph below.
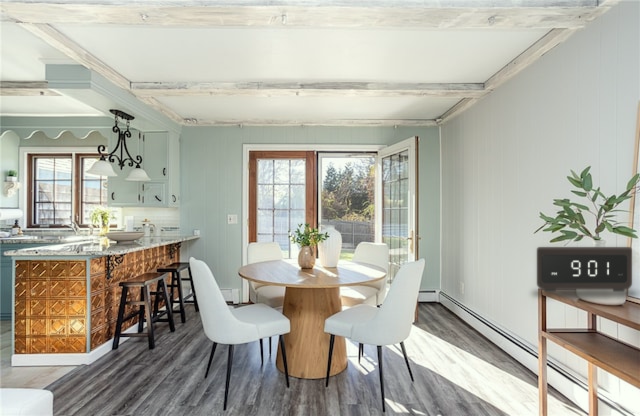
9:01
